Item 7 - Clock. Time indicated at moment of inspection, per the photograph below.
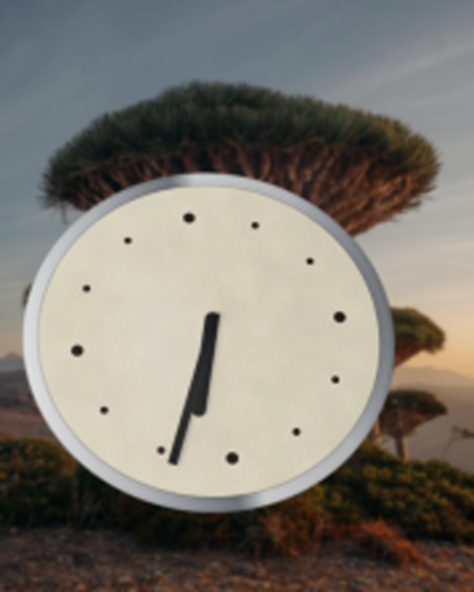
6:34
